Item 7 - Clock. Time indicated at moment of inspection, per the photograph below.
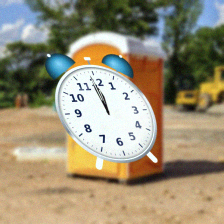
11:59
